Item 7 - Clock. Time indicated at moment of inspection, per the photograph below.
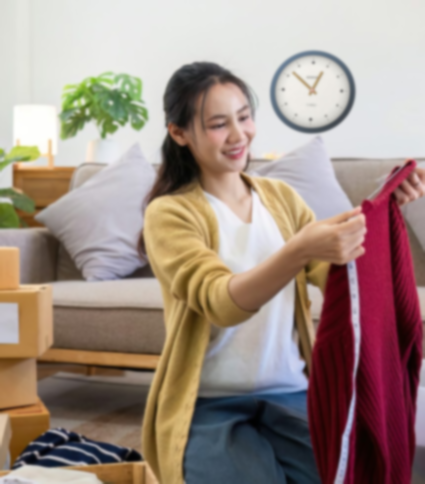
12:52
